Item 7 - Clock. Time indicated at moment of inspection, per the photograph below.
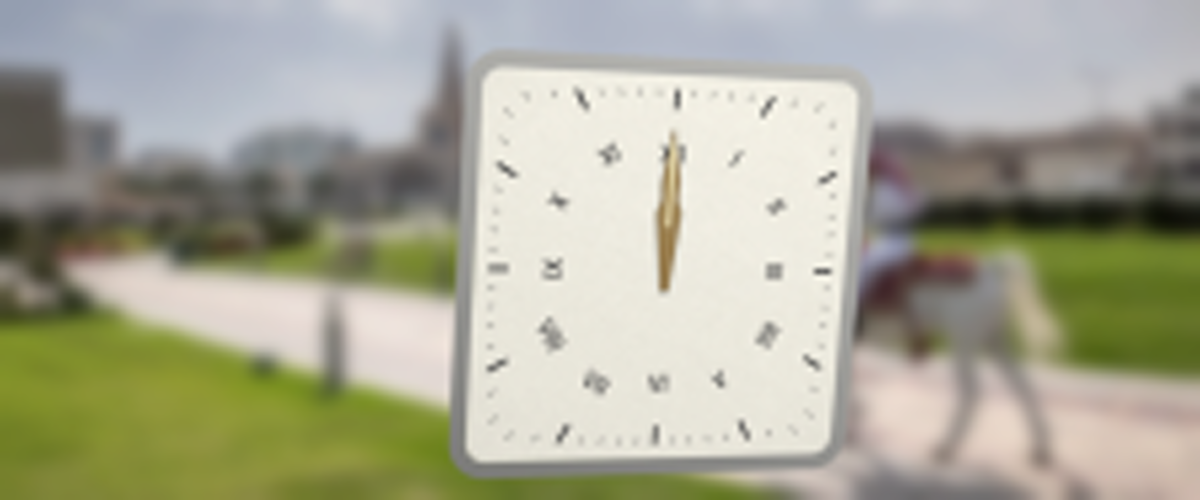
12:00
